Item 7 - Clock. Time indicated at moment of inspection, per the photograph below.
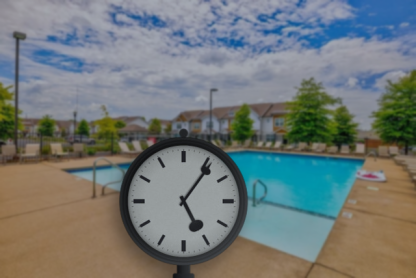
5:06
